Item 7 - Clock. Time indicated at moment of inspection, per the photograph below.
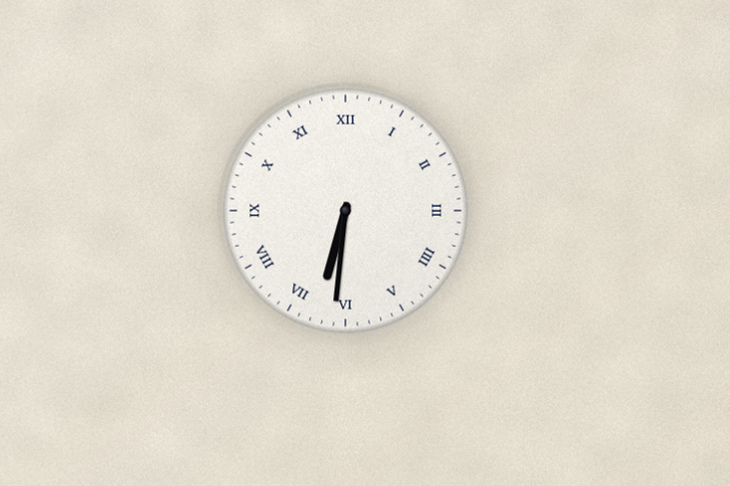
6:31
